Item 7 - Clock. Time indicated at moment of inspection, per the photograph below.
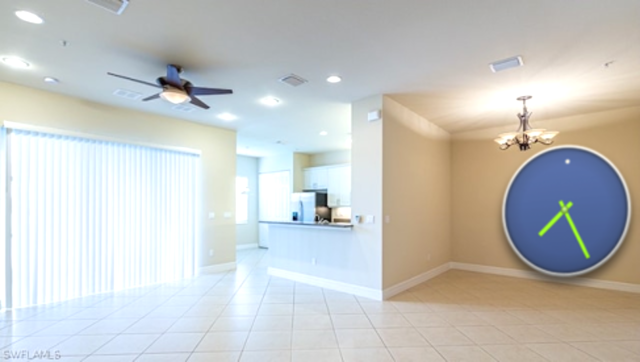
7:25
